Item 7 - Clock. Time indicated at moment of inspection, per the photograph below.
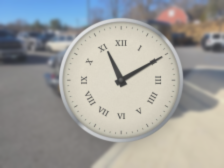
11:10
